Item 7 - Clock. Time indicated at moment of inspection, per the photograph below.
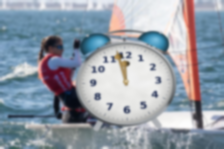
11:58
